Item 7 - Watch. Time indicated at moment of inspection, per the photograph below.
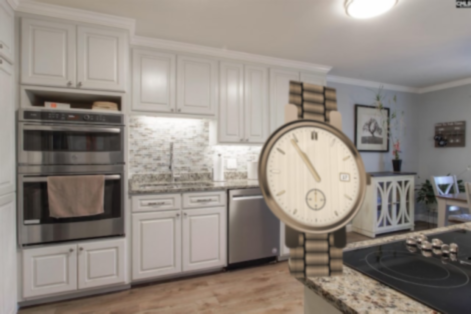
10:54
